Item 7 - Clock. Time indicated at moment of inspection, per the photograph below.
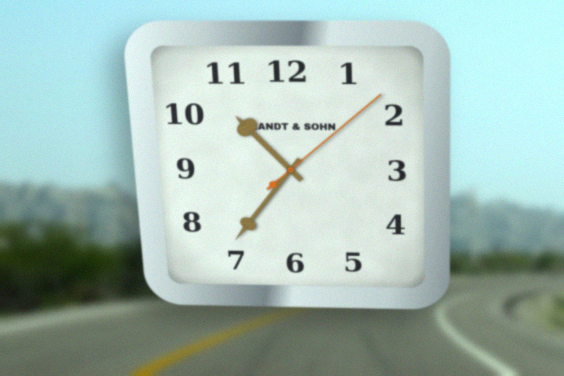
10:36:08
